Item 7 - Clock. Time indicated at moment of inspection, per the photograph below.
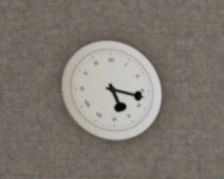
5:17
